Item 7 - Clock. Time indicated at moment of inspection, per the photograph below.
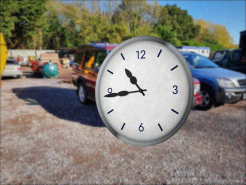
10:44
